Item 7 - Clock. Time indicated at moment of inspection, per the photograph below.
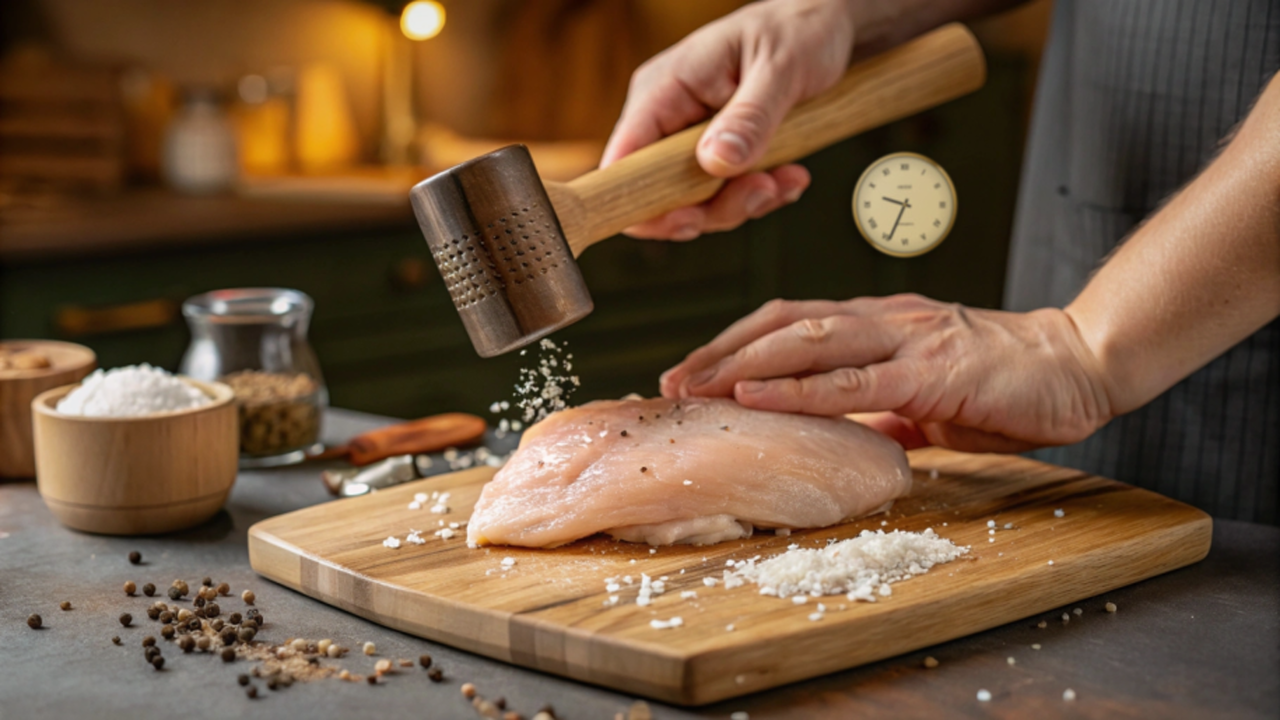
9:34
